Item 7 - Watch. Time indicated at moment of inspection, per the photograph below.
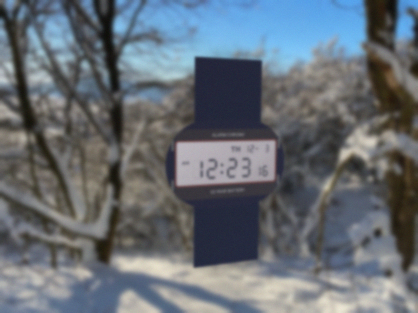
12:23
